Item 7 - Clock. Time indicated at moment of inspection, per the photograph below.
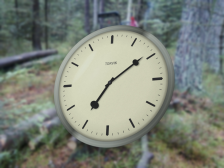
7:09
